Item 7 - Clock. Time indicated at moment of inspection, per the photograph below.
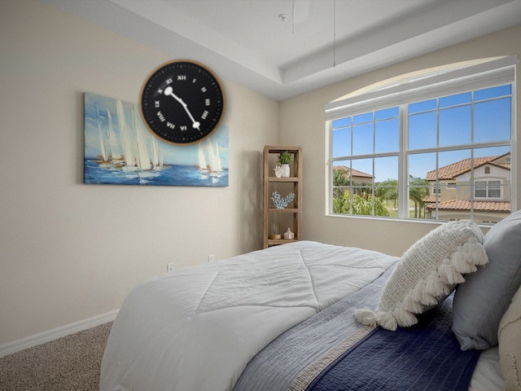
10:25
